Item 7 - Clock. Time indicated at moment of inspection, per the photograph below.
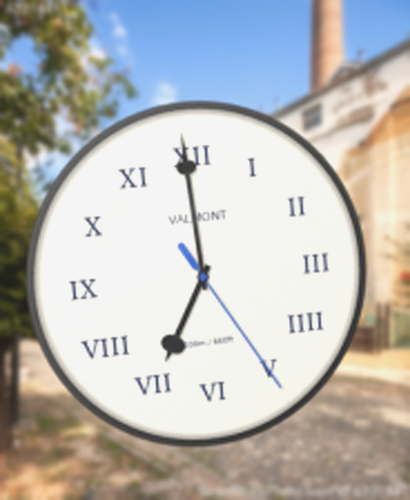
6:59:25
